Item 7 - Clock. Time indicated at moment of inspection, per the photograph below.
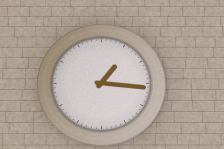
1:16
